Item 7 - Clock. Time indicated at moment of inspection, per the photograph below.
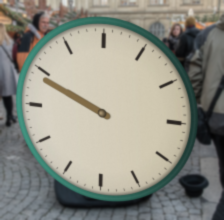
9:49
